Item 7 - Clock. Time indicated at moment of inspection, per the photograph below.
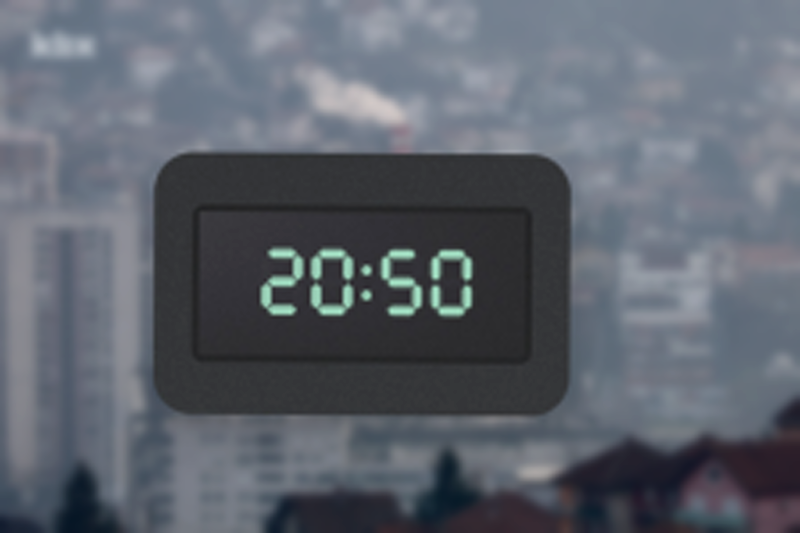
20:50
